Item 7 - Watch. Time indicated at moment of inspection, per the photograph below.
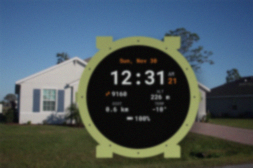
12:31
